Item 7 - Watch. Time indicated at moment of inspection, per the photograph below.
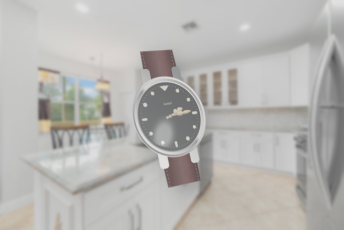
2:14
